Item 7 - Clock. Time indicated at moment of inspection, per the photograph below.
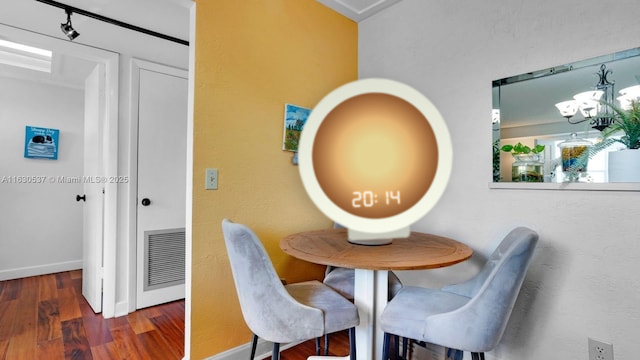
20:14
